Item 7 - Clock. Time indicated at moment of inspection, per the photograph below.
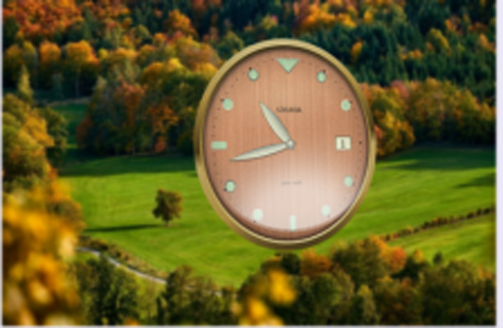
10:43
